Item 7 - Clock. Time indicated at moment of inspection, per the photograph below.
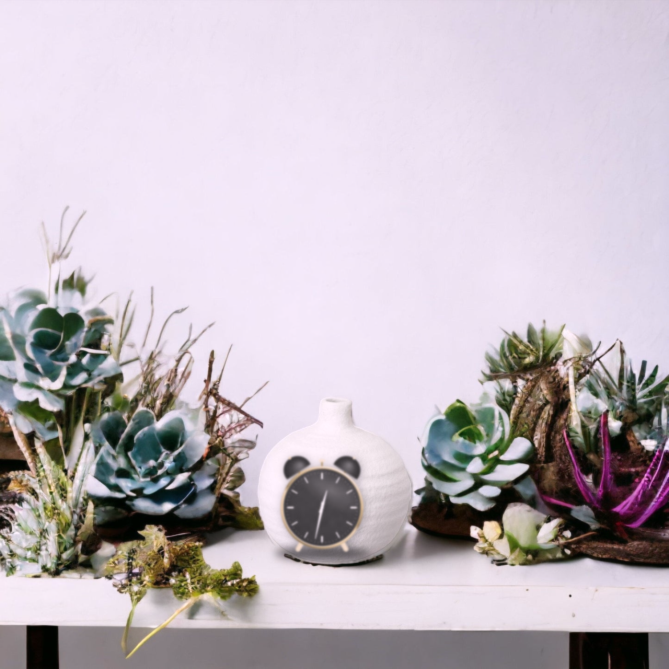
12:32
